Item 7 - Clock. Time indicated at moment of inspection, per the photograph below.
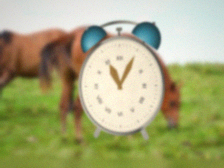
11:05
